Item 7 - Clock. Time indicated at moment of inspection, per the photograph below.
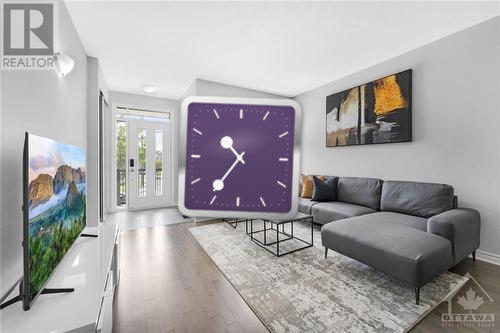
10:36
